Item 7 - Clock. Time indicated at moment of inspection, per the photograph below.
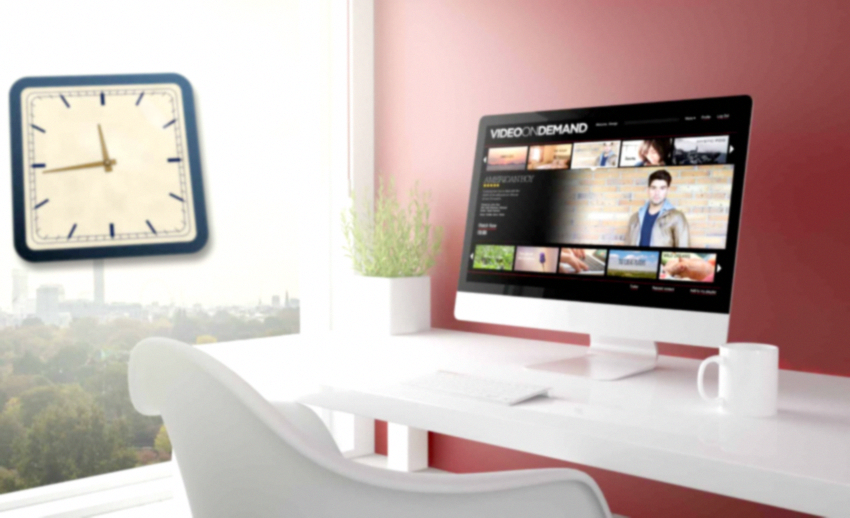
11:44
